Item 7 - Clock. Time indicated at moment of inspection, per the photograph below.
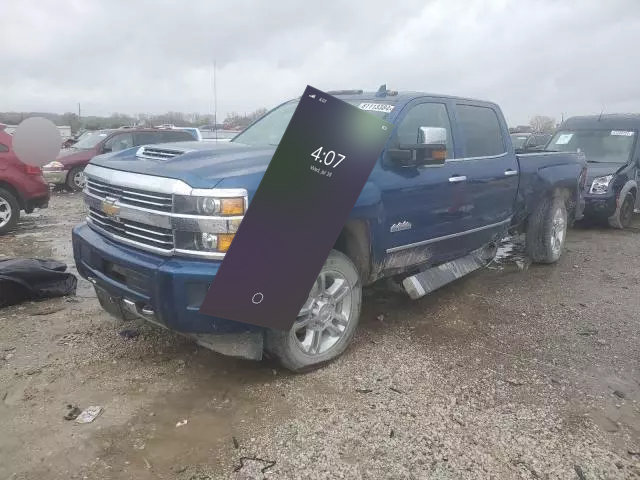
4:07
